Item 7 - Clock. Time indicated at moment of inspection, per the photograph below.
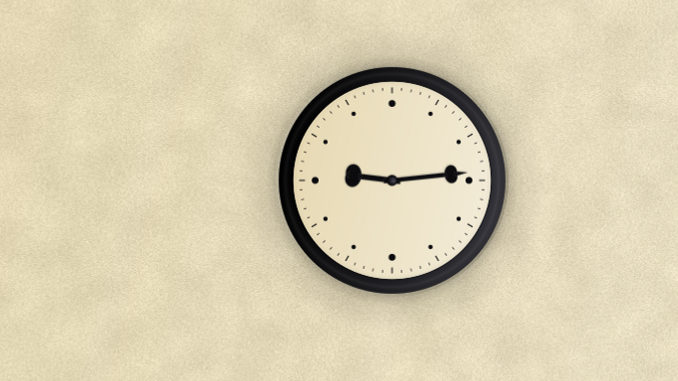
9:14
